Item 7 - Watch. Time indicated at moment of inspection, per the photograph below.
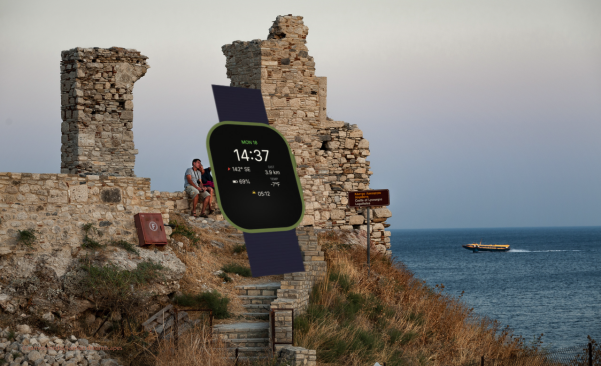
14:37
